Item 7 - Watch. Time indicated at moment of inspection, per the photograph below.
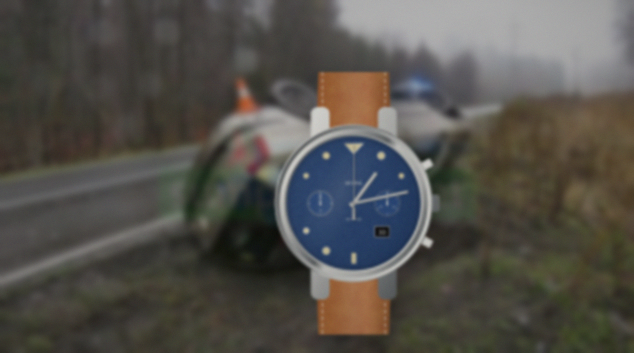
1:13
